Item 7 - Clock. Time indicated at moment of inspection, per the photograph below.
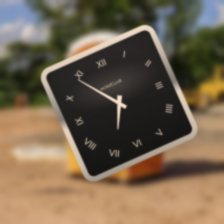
6:54
